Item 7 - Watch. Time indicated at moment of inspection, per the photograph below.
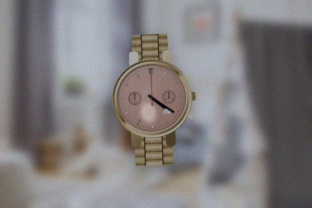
4:21
